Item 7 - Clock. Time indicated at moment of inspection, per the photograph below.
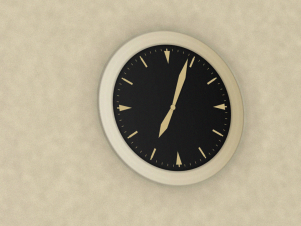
7:04
